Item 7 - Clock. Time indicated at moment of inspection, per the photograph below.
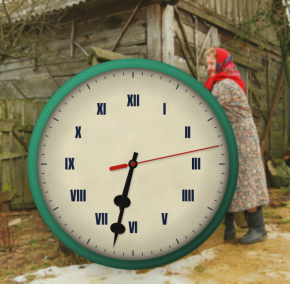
6:32:13
